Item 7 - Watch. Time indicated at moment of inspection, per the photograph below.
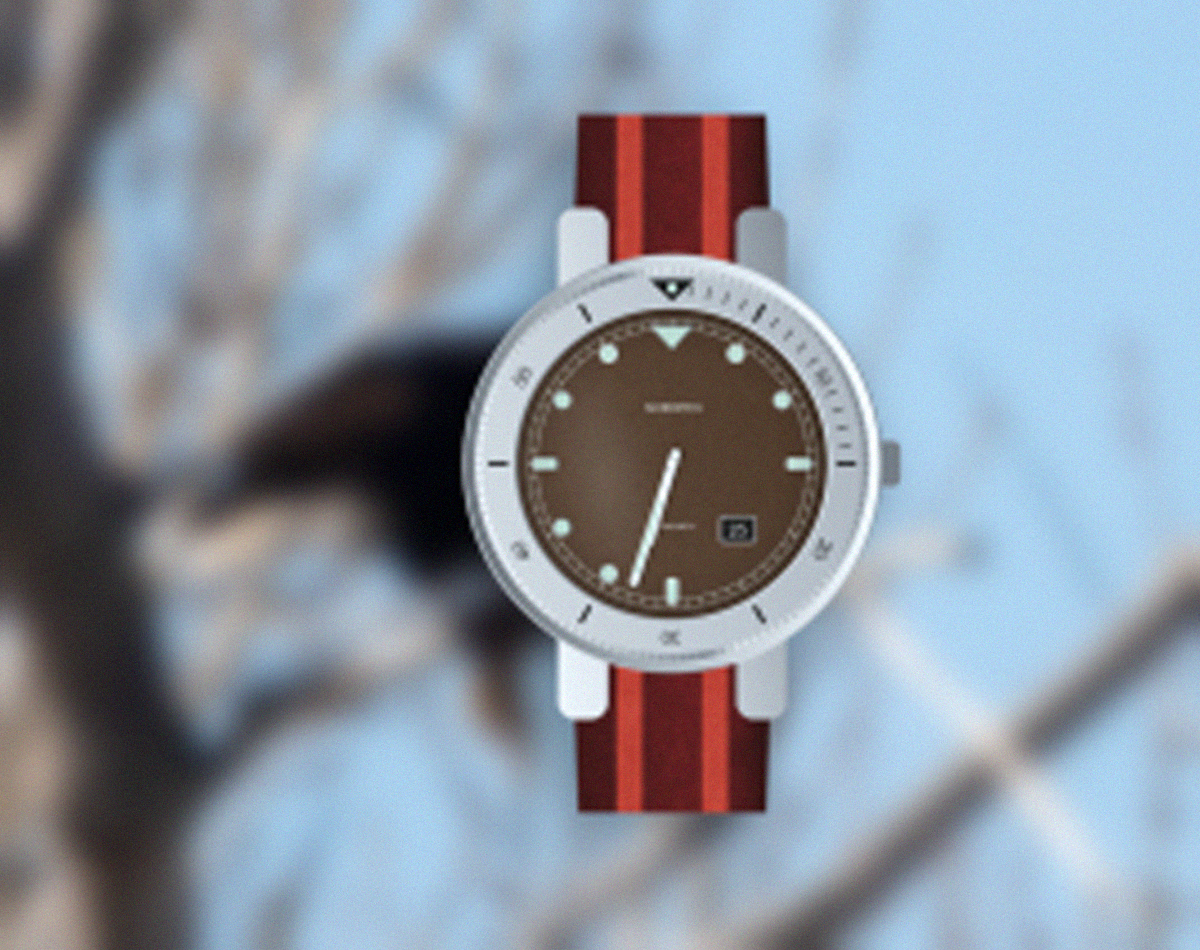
6:33
